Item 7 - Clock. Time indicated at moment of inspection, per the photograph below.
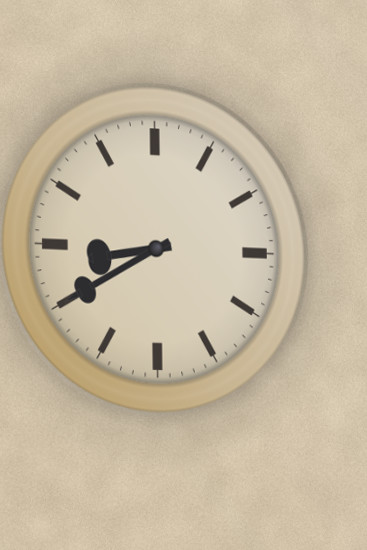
8:40
